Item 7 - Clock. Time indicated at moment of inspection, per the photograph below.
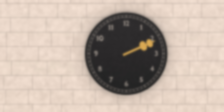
2:11
